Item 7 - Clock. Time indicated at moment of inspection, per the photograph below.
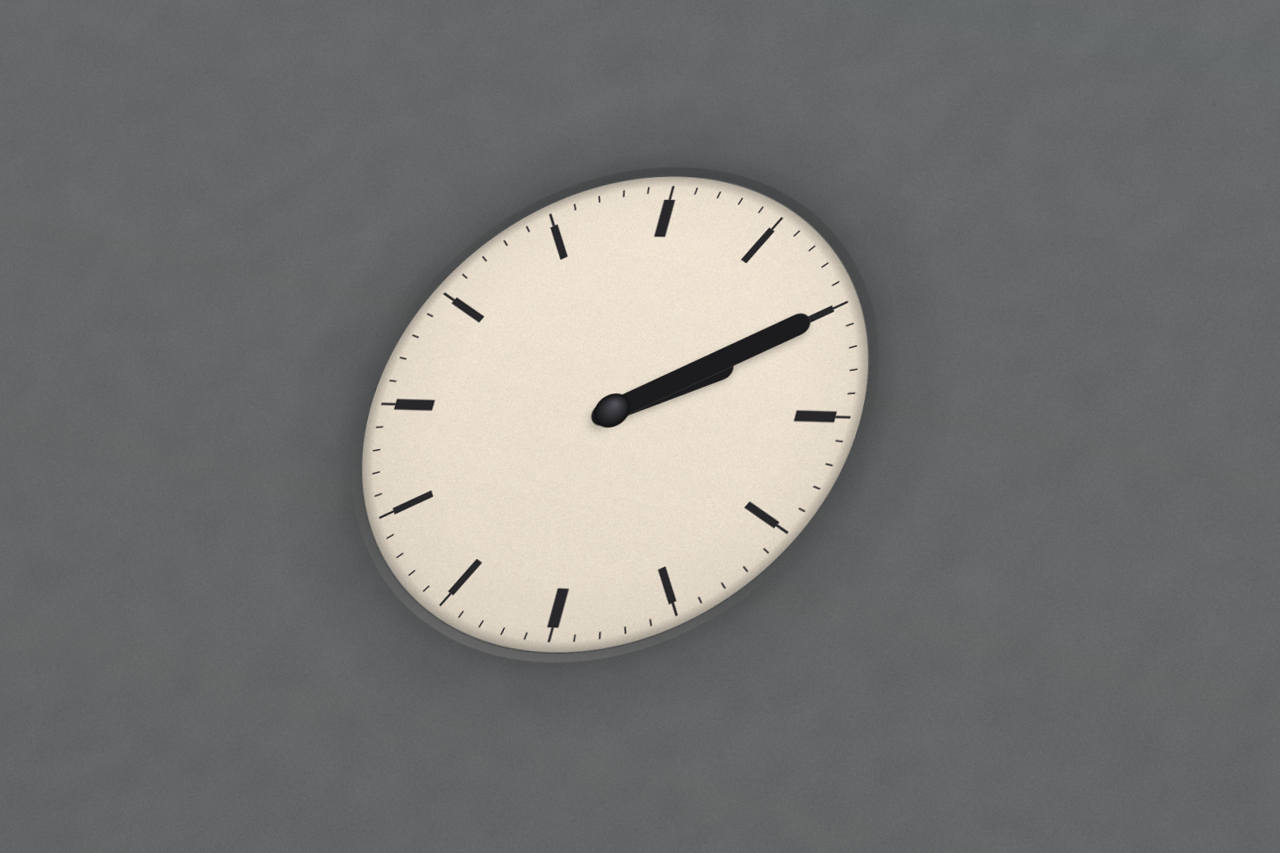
2:10
